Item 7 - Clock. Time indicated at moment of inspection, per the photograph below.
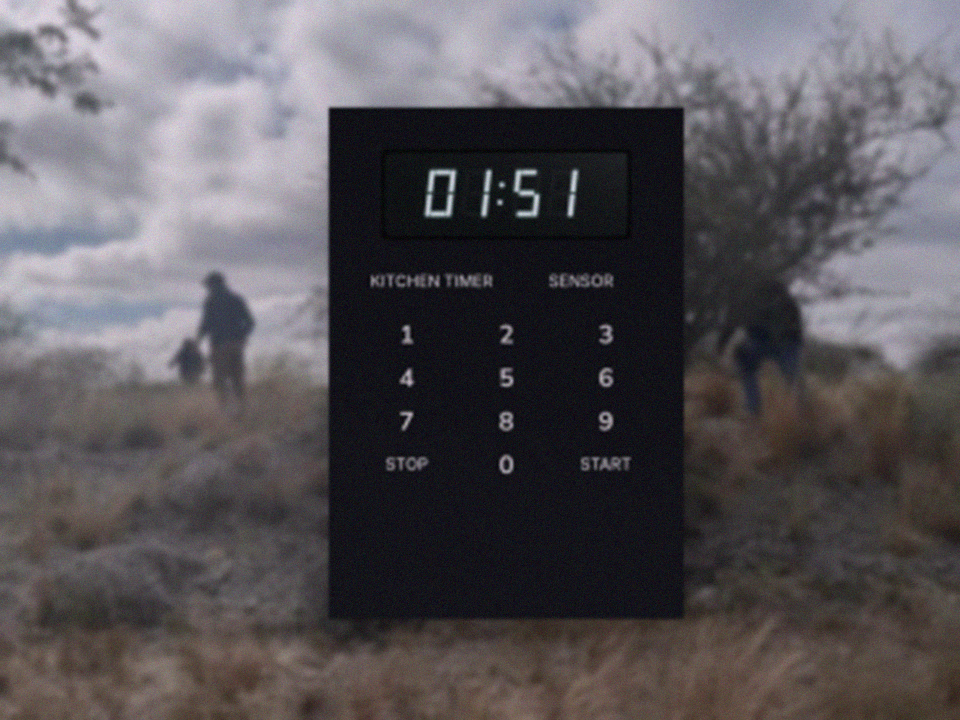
1:51
